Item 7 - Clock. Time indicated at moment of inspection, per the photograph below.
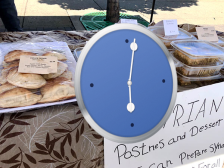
6:02
